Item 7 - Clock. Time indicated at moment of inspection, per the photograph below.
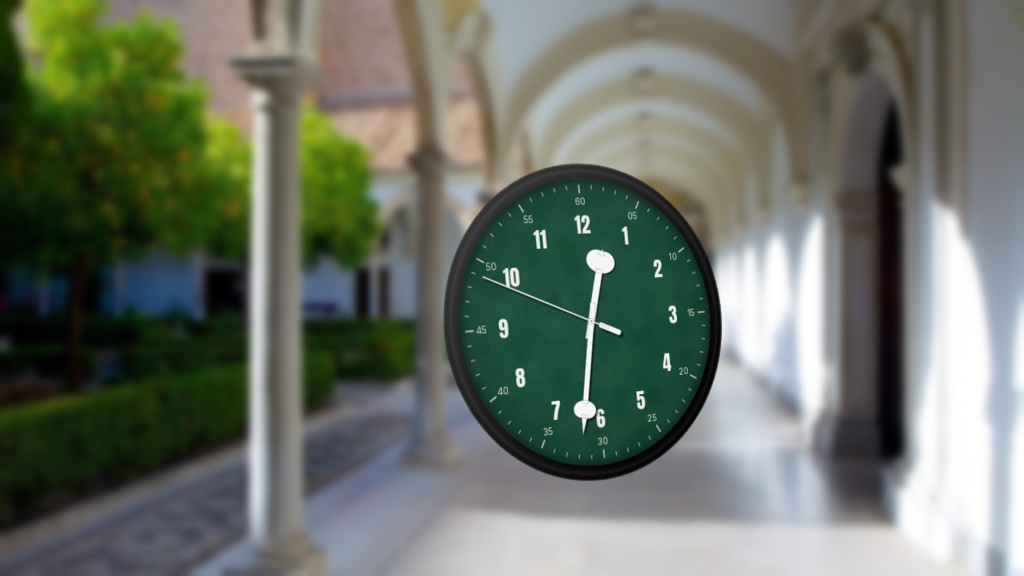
12:31:49
